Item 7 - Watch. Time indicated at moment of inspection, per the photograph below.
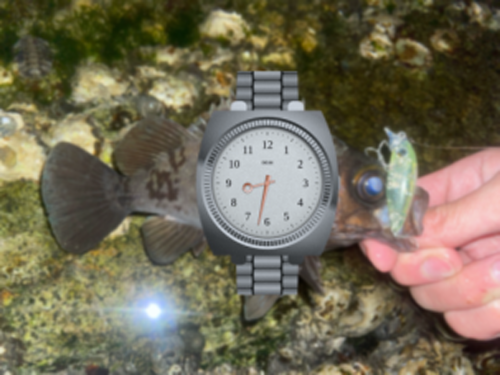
8:32
